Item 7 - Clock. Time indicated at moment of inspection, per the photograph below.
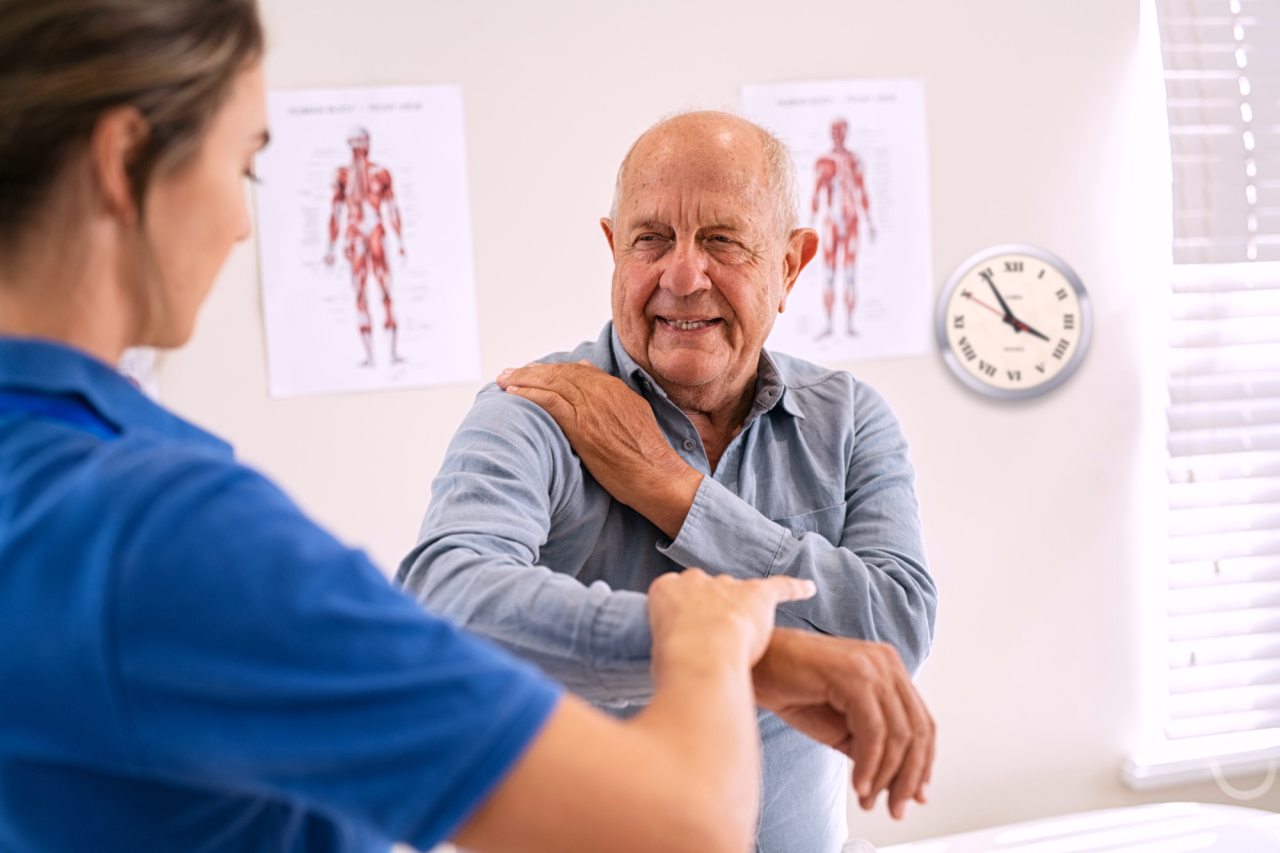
3:54:50
